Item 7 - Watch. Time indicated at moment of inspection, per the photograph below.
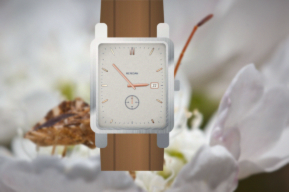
2:53
